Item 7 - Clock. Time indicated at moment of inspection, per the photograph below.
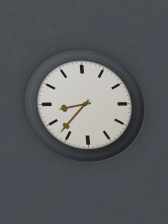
8:37
